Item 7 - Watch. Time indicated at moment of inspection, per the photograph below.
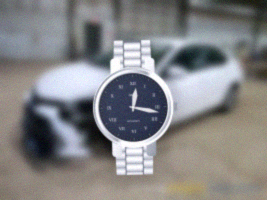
12:17
